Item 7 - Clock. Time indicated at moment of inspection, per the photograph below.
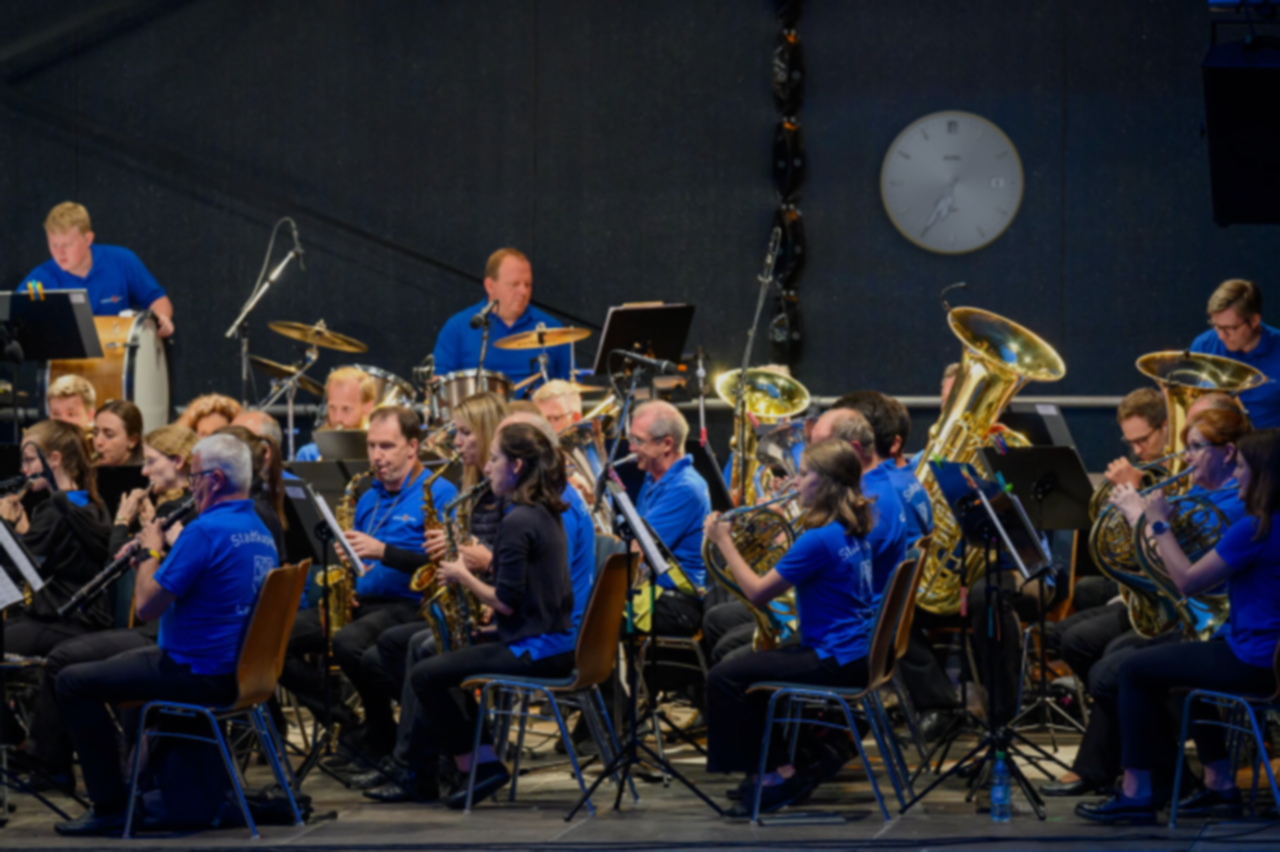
6:35
